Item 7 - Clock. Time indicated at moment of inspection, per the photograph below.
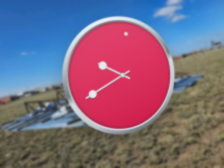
9:39
